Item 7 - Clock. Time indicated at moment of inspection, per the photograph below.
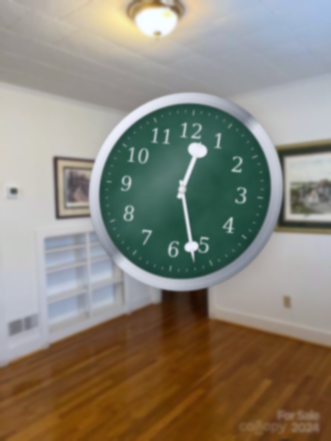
12:27
